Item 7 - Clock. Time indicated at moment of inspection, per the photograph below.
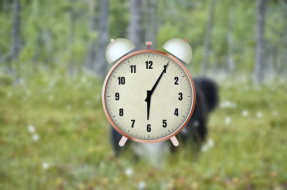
6:05
